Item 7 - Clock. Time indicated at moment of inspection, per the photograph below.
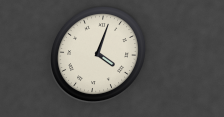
4:02
